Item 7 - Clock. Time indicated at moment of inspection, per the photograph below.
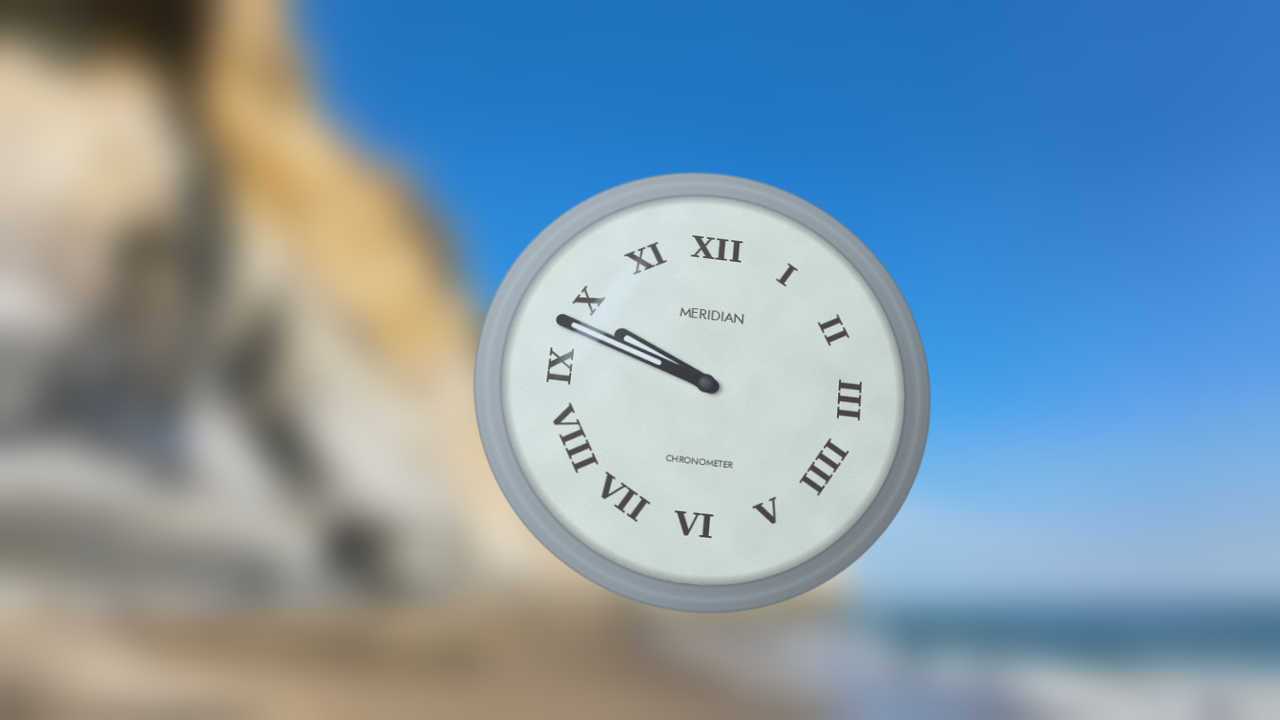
9:48
